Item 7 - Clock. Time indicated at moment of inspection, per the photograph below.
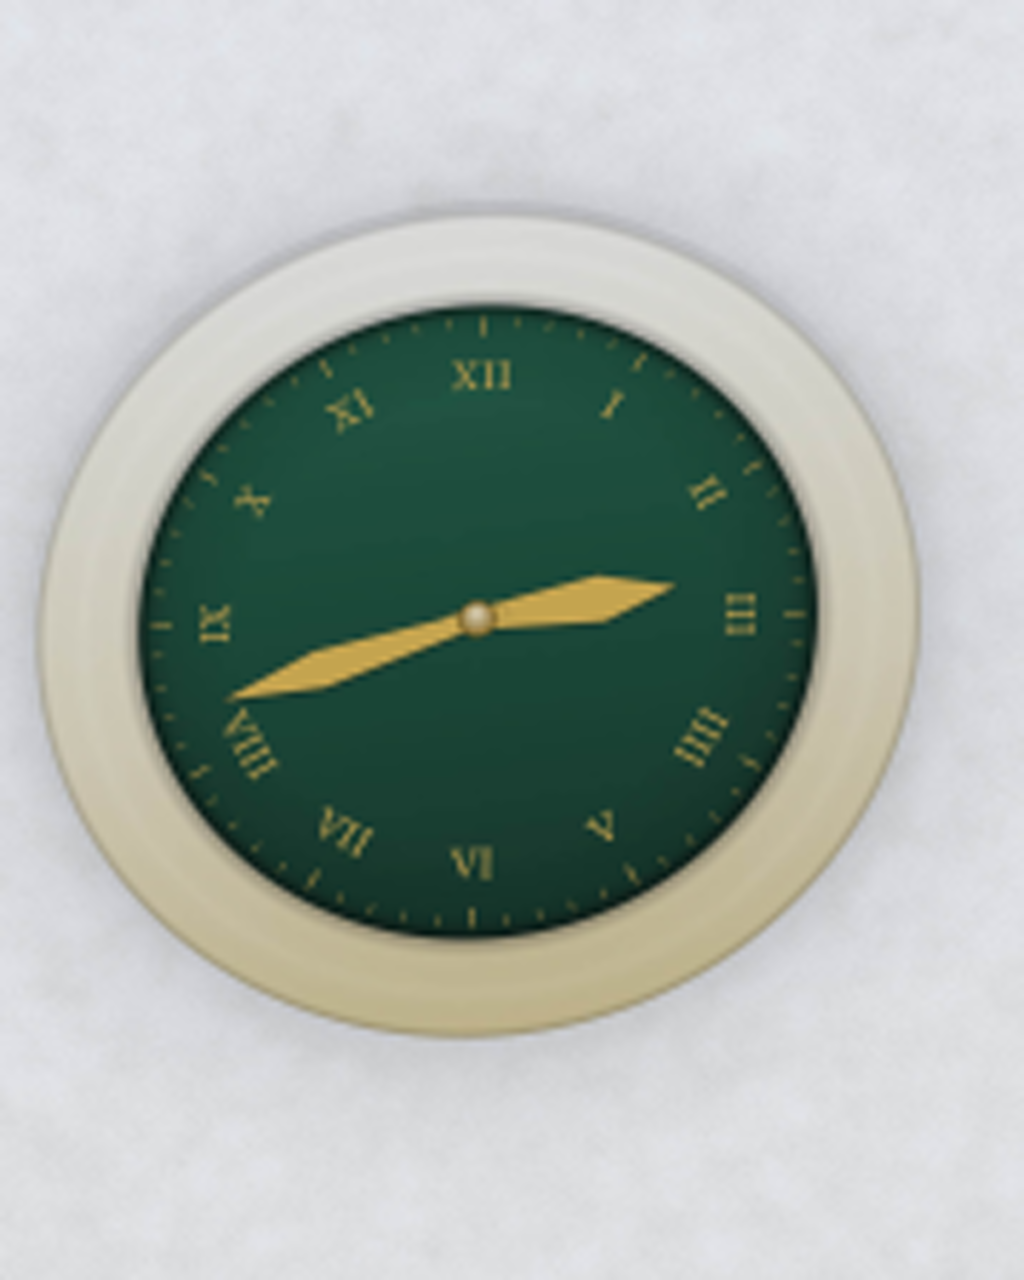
2:42
